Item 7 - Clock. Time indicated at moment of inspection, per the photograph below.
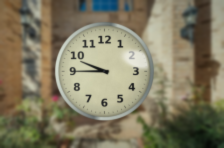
9:45
